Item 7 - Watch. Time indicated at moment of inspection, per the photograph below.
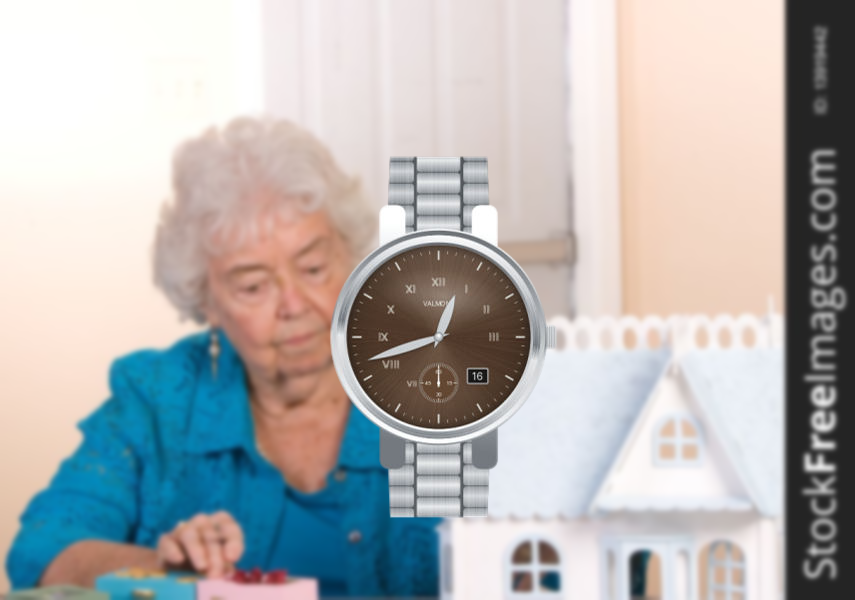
12:42
